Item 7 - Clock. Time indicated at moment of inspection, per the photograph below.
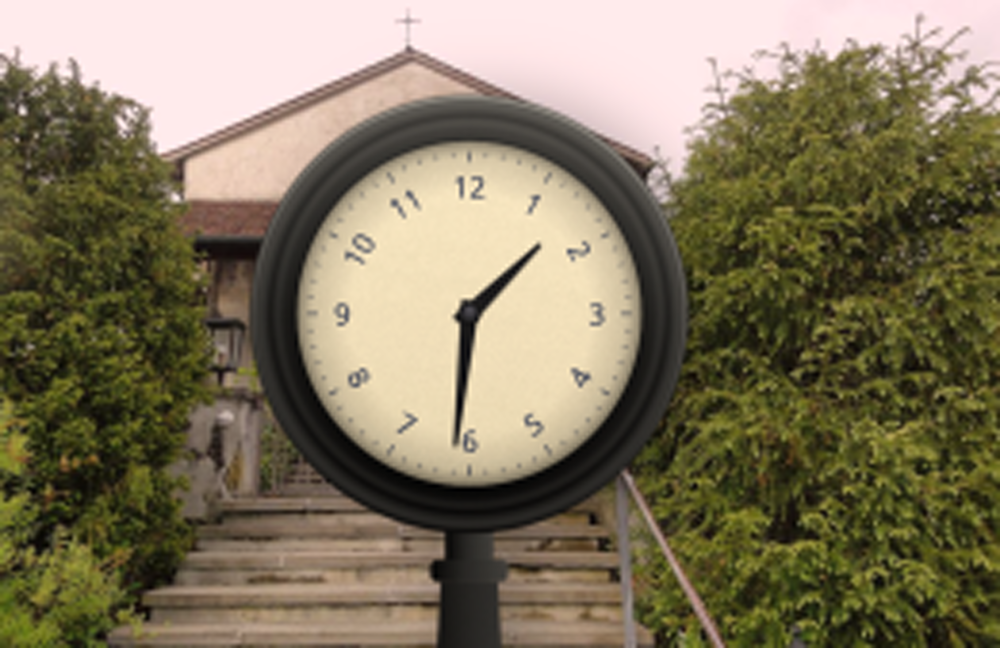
1:31
